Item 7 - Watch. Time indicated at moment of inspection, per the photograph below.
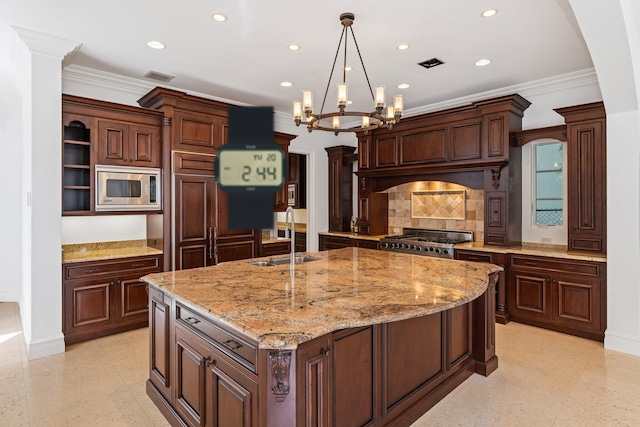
2:44
